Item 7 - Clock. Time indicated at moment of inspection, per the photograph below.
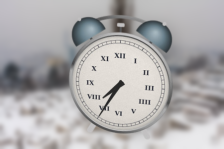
7:35
